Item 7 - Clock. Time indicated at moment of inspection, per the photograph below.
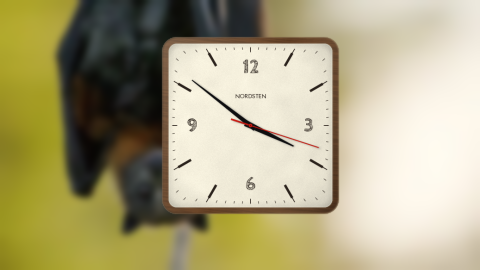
3:51:18
